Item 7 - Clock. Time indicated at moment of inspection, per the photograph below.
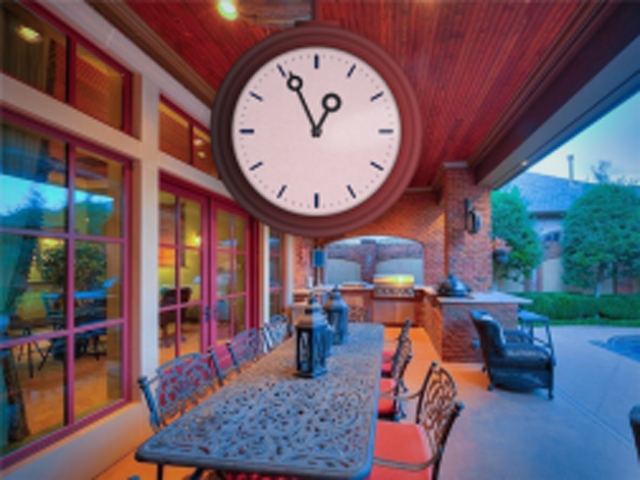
12:56
